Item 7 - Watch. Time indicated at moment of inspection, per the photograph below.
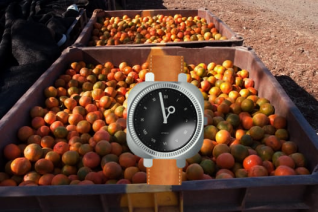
12:58
